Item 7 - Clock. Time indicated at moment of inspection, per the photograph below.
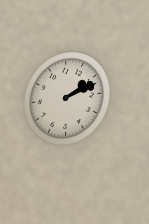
1:07
